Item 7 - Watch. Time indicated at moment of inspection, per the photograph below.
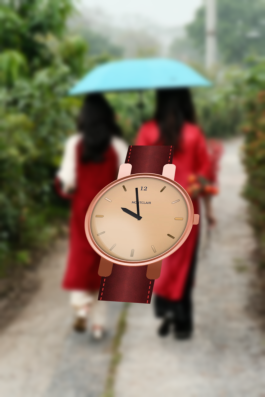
9:58
